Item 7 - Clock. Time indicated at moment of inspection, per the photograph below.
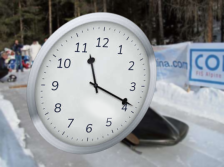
11:19
